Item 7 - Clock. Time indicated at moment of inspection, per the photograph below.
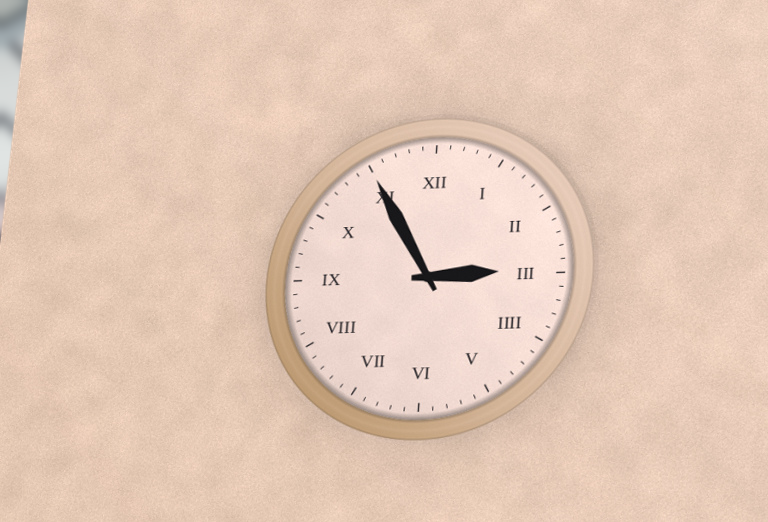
2:55
